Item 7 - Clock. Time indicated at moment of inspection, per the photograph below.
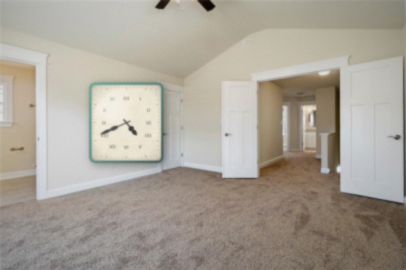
4:41
